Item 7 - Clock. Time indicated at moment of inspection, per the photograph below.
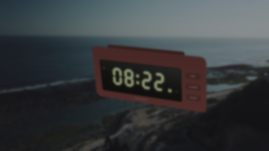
8:22
